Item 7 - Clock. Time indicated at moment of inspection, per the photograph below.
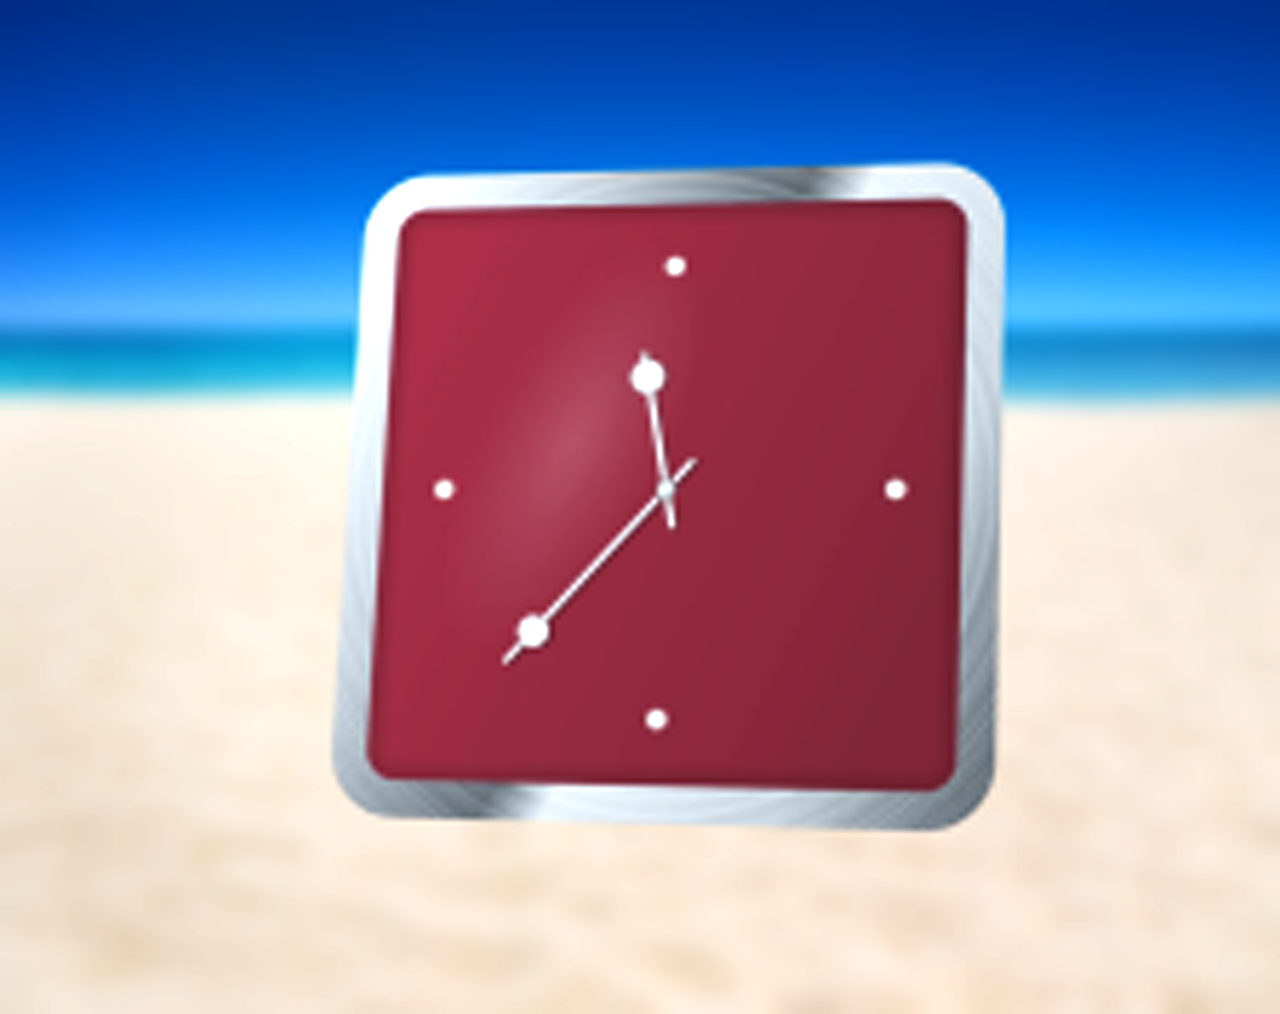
11:37
